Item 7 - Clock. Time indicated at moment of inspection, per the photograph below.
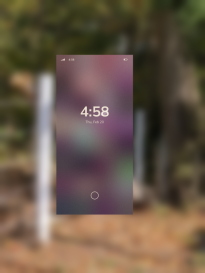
4:58
